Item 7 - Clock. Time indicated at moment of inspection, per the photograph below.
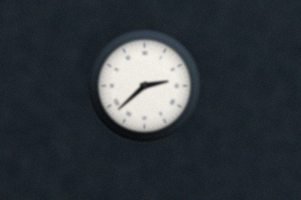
2:38
